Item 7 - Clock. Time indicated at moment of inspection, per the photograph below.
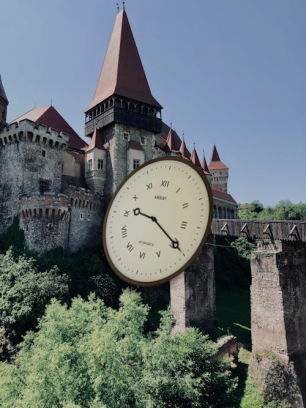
9:20
